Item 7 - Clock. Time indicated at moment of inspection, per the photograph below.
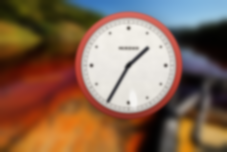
1:35
